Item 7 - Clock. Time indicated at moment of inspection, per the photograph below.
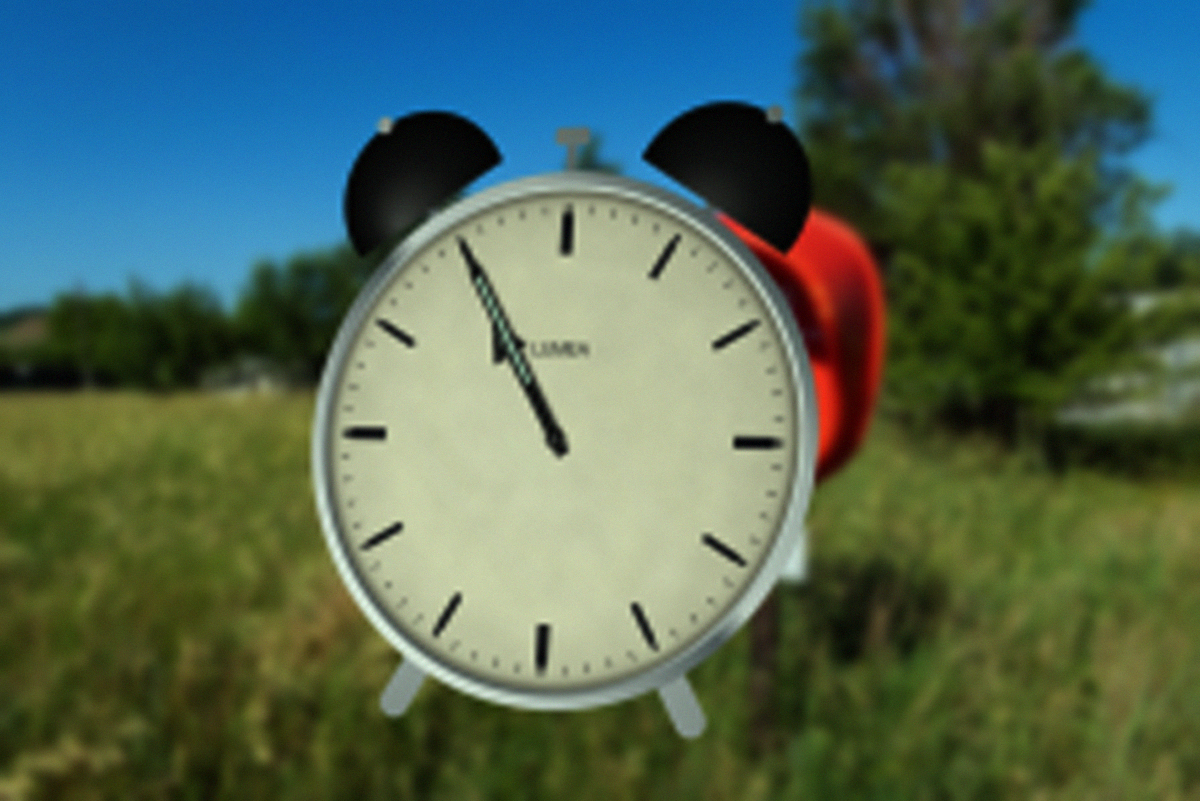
10:55
